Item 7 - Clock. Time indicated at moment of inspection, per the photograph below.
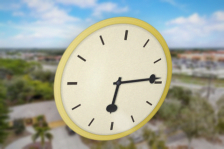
6:14
